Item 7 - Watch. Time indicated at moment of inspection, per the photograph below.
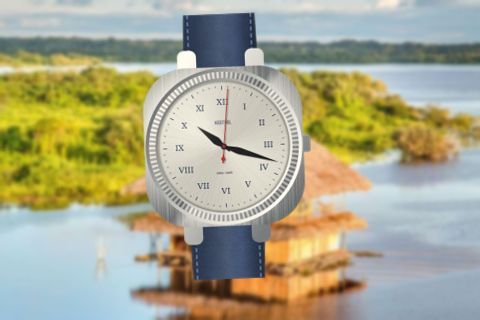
10:18:01
